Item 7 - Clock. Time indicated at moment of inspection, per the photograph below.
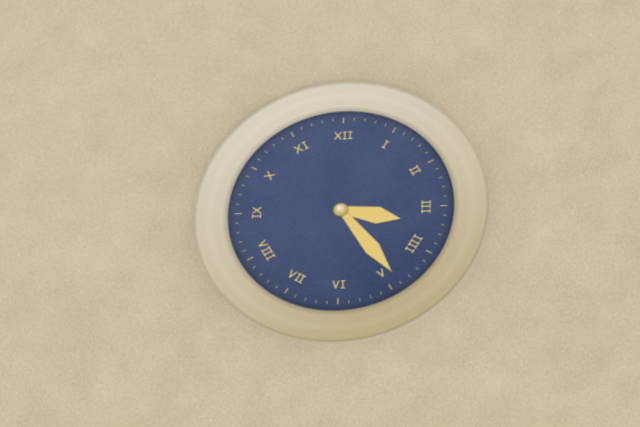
3:24
